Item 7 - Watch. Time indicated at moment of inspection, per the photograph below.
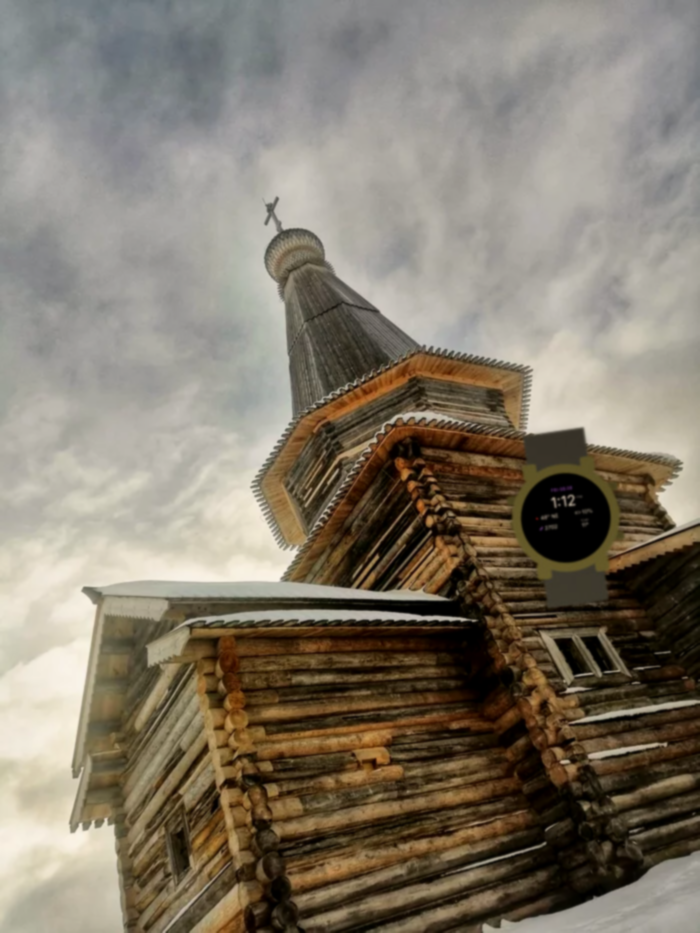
1:12
